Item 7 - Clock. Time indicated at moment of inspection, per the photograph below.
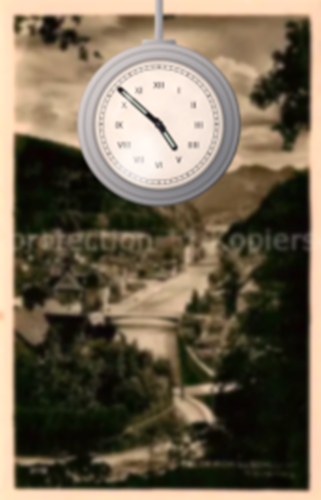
4:52
